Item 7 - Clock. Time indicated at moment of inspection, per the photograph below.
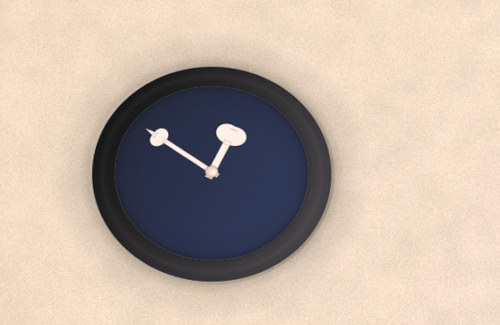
12:51
